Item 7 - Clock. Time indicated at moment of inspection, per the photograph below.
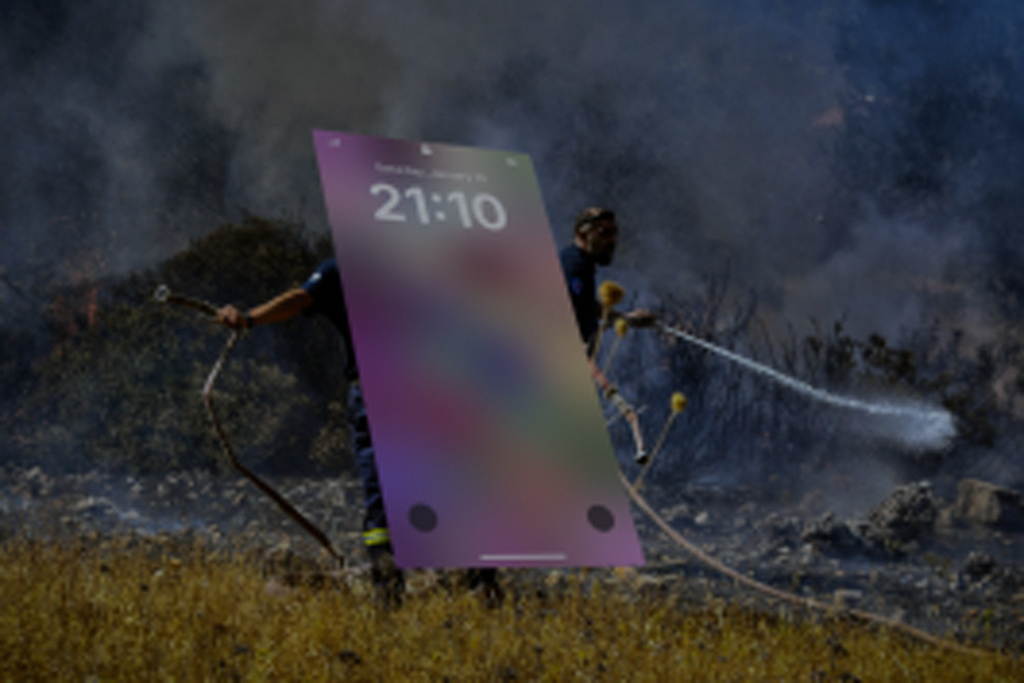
21:10
